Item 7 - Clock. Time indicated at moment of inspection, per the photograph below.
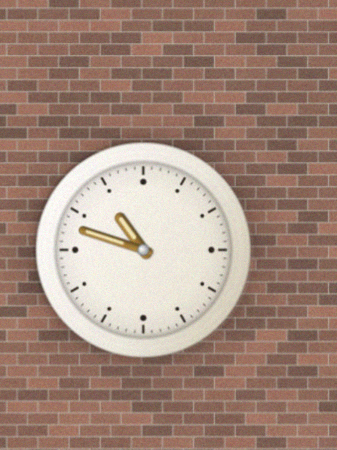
10:48
